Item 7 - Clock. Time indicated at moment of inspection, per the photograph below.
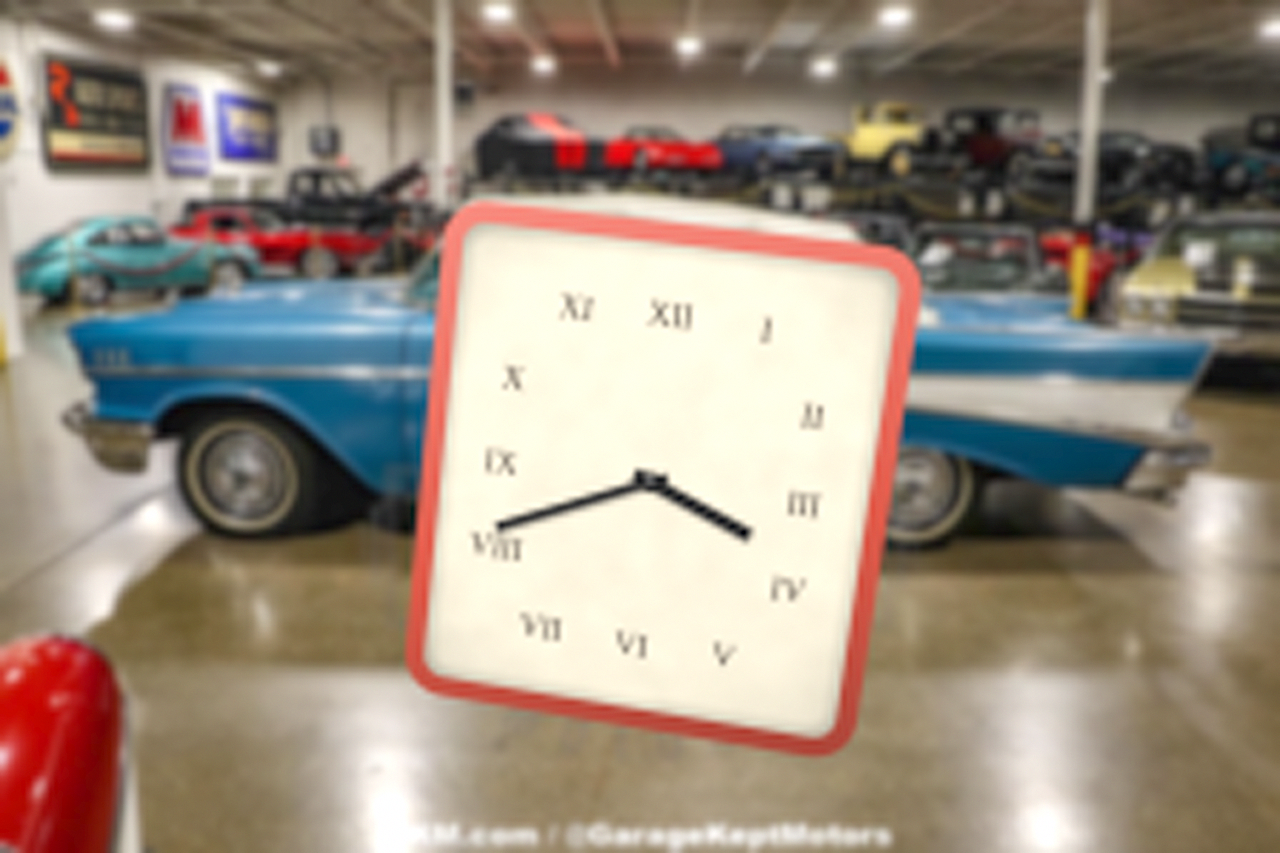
3:41
